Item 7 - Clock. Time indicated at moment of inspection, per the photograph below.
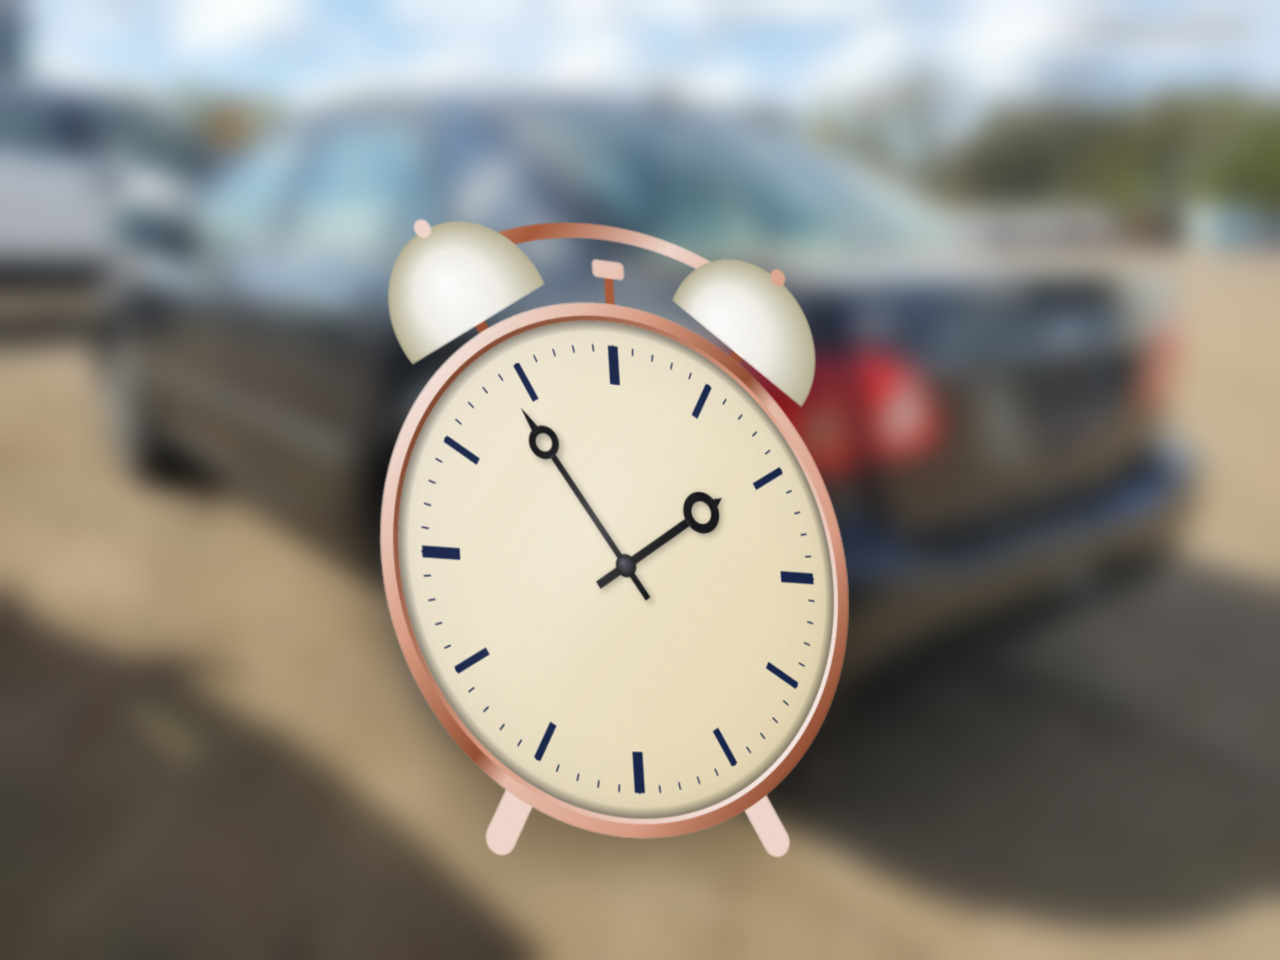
1:54
